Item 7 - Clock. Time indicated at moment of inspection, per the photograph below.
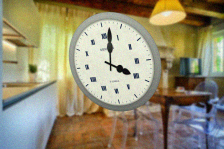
4:02
